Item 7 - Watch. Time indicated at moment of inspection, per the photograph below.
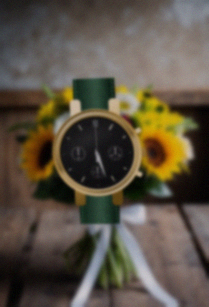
5:27
